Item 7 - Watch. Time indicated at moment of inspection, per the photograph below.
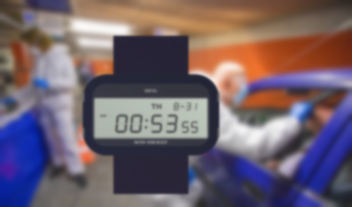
0:53:55
